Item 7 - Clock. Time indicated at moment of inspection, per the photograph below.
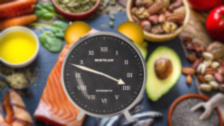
3:48
